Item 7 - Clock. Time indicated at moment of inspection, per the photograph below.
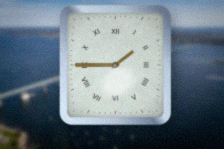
1:45
